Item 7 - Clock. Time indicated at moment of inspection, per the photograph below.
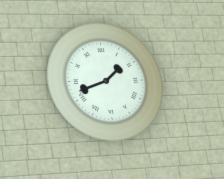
1:42
